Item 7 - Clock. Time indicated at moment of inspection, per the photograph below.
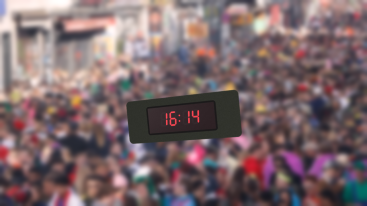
16:14
